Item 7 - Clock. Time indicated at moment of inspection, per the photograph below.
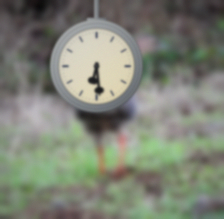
6:29
